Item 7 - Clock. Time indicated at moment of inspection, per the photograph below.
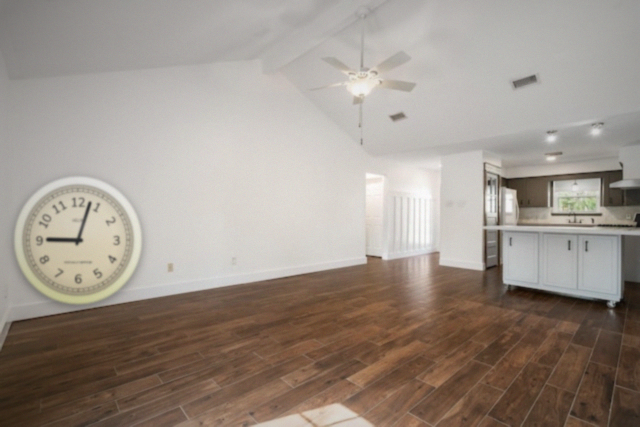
9:03
